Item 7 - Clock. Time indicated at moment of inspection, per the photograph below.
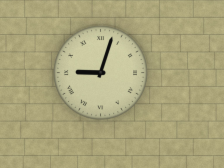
9:03
